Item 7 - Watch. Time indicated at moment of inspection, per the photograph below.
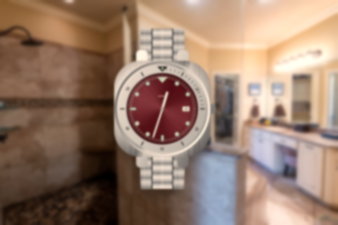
12:33
